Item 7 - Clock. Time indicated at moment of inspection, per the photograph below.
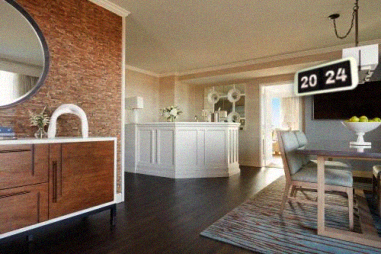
20:24
